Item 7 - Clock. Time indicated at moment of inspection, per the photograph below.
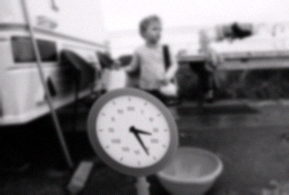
3:26
